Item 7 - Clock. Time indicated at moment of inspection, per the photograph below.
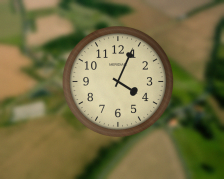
4:04
